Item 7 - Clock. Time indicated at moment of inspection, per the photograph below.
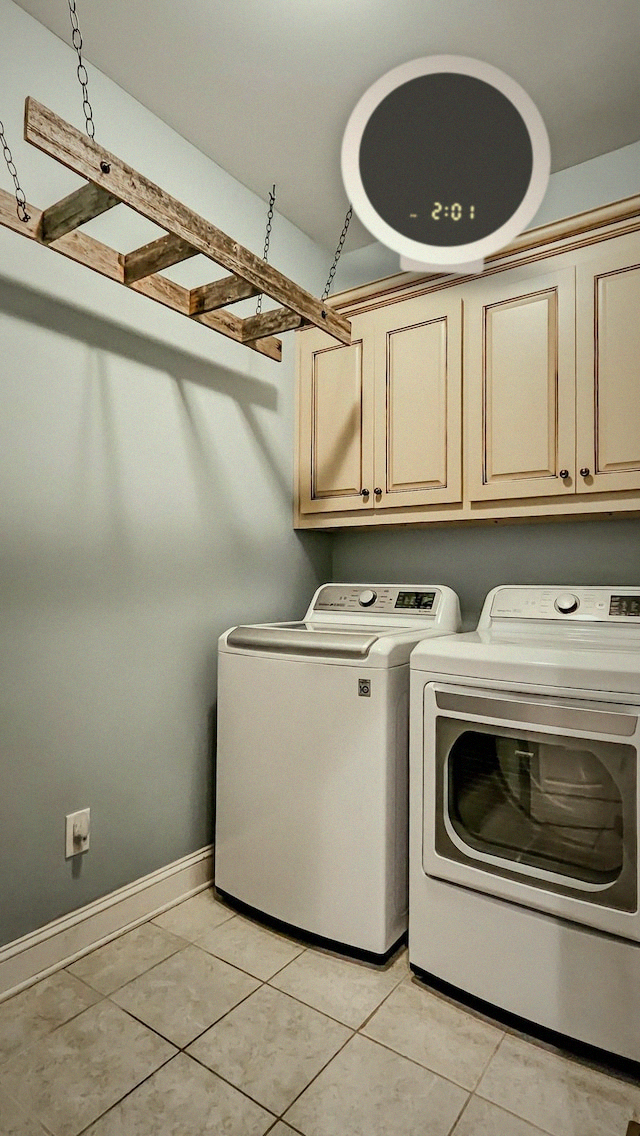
2:01
